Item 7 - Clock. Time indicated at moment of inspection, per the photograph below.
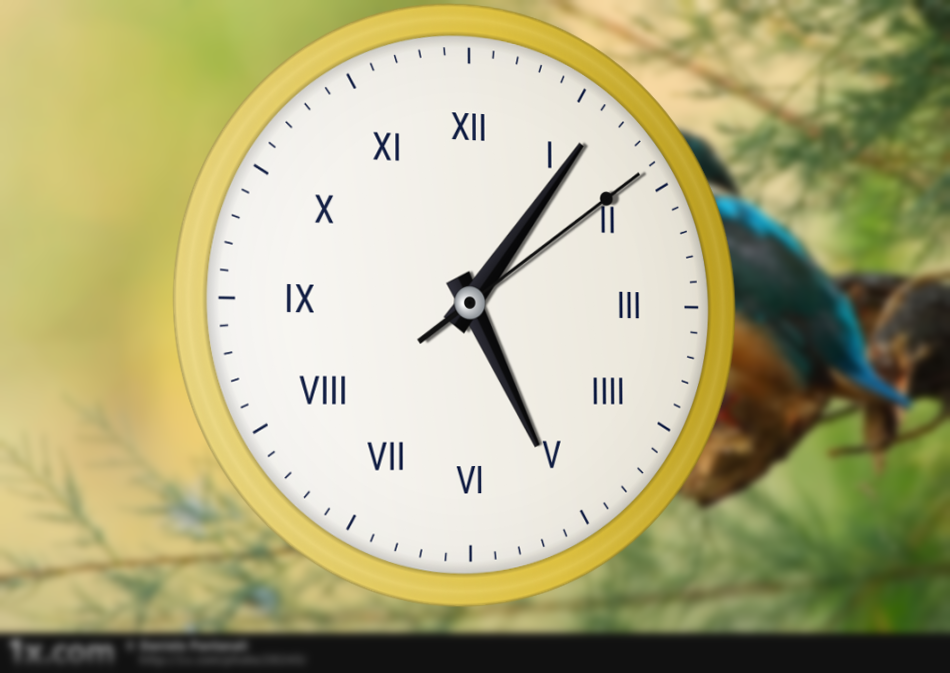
5:06:09
